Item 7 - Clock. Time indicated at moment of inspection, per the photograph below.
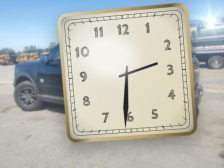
2:31
